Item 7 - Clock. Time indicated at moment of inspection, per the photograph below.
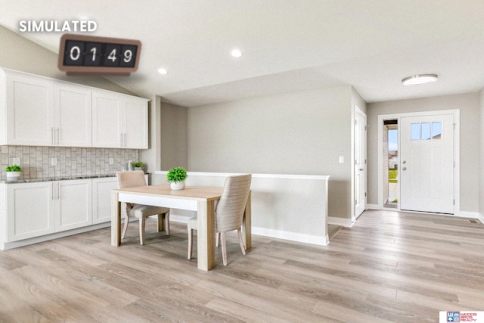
1:49
